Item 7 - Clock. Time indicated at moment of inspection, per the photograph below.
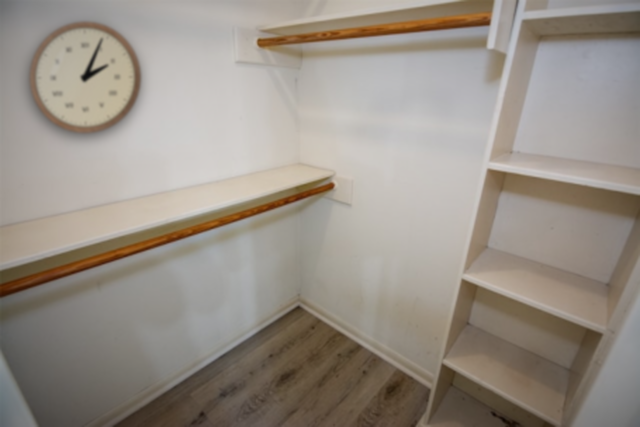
2:04
